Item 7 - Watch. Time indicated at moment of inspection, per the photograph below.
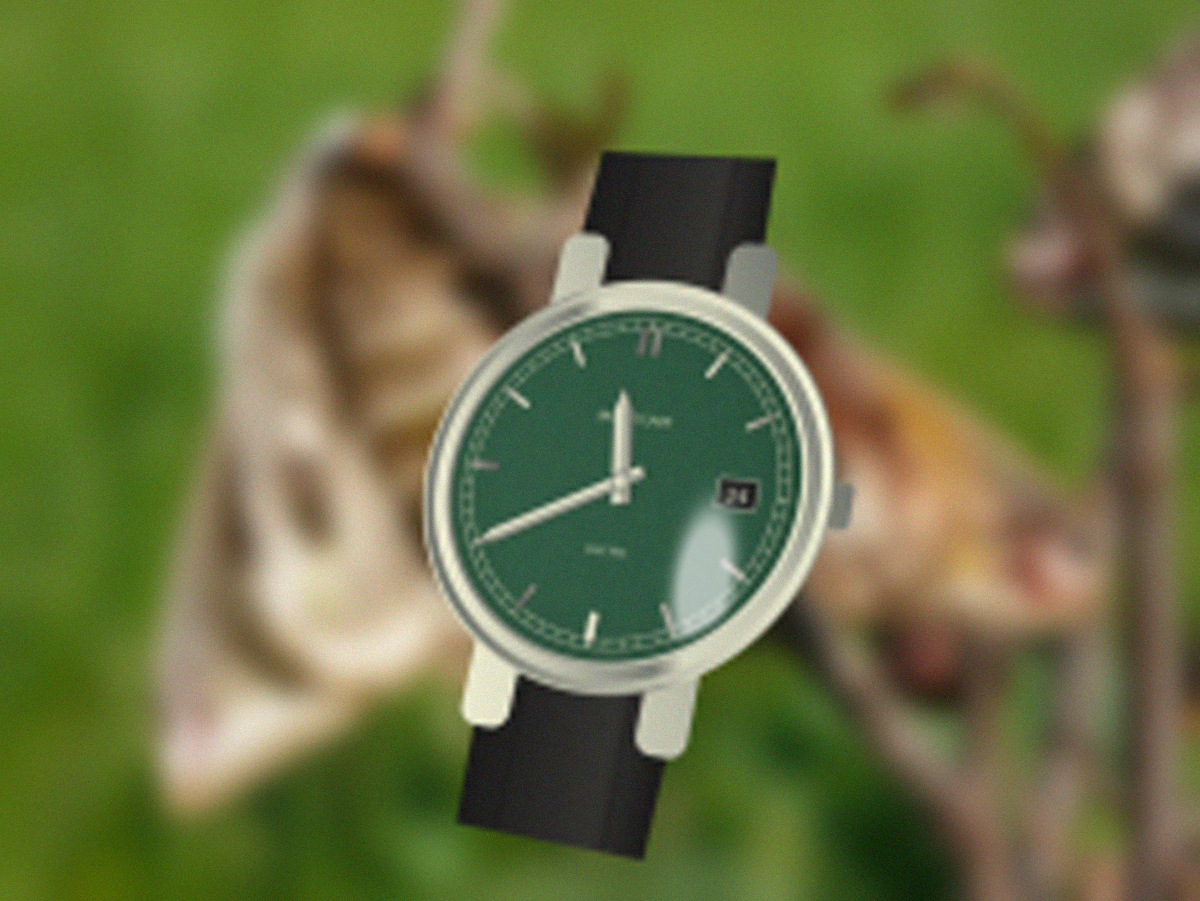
11:40
